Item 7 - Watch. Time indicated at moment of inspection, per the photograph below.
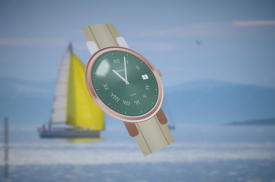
11:04
